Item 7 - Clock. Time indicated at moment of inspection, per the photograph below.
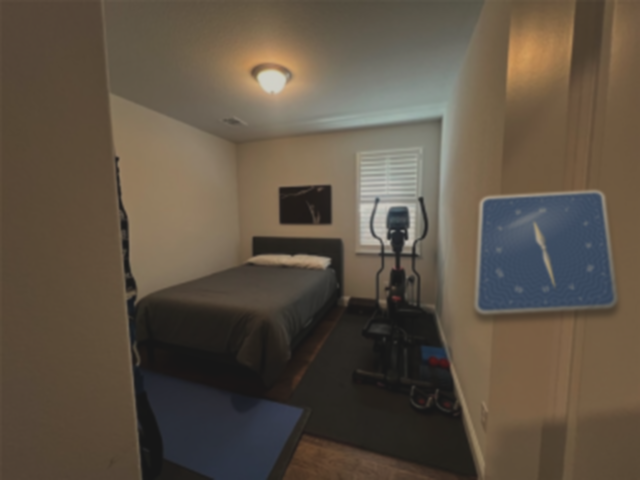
11:28
